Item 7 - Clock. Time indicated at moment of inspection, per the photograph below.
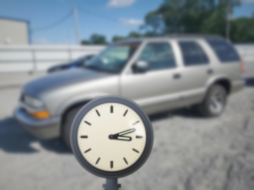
3:12
